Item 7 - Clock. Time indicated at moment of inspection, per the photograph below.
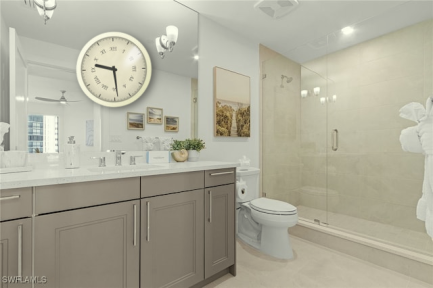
9:29
